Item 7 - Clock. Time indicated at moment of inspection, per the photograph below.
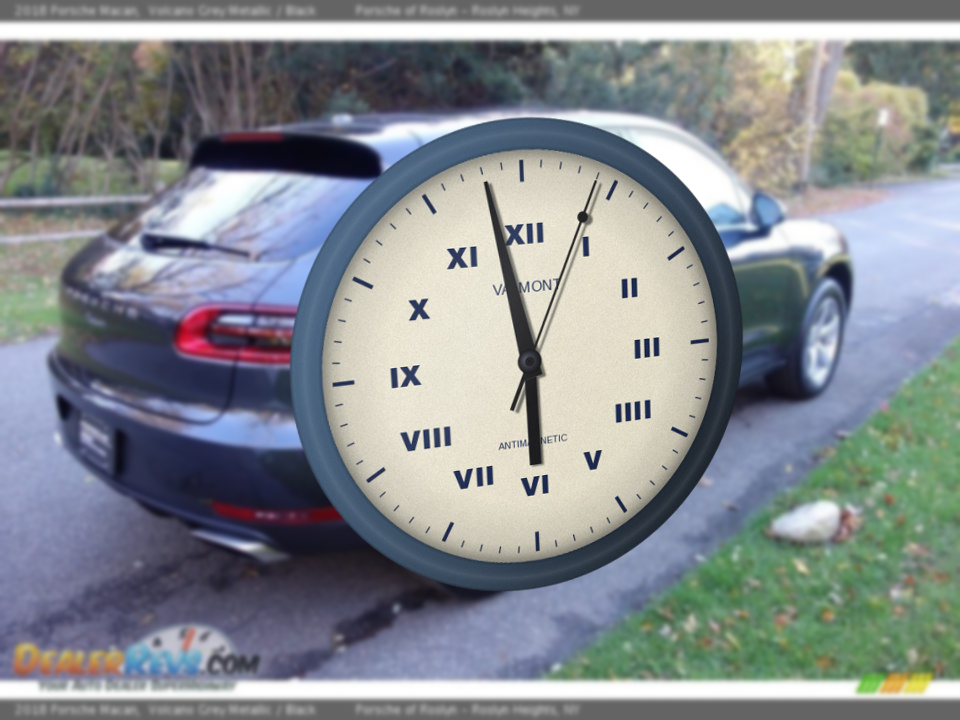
5:58:04
